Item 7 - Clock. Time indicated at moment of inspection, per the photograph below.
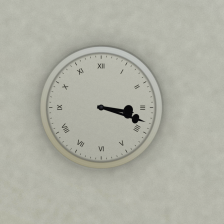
3:18
